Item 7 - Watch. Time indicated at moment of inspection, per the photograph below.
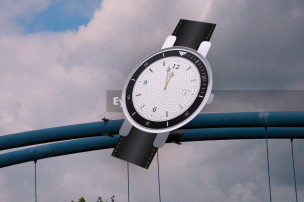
11:57
